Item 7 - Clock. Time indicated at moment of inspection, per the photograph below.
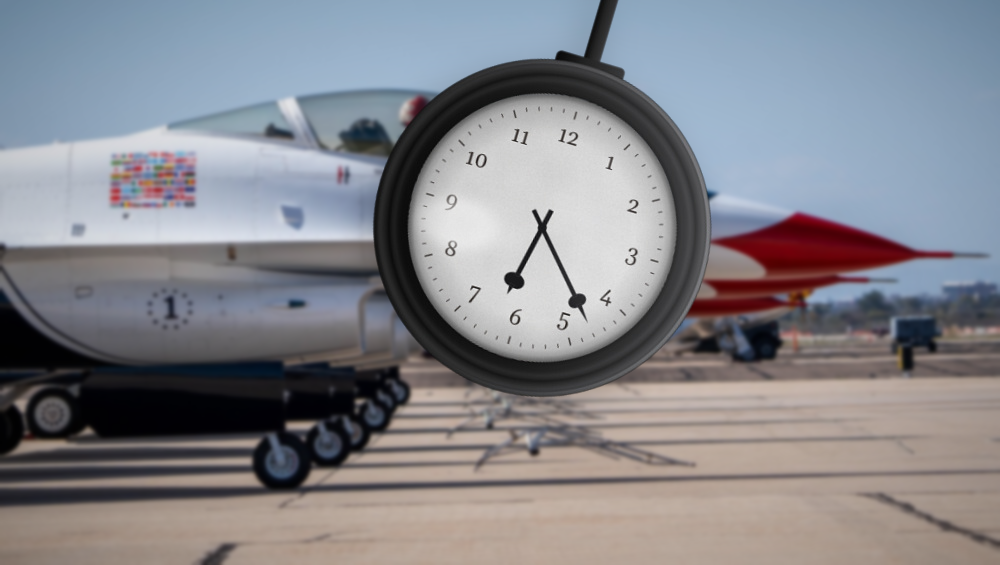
6:23
